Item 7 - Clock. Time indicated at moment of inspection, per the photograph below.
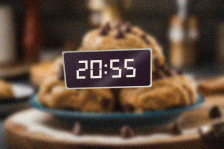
20:55
